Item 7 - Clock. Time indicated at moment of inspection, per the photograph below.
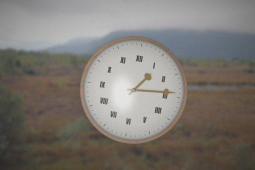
1:14
